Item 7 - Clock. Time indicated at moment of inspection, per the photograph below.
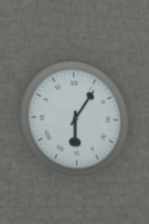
6:06
